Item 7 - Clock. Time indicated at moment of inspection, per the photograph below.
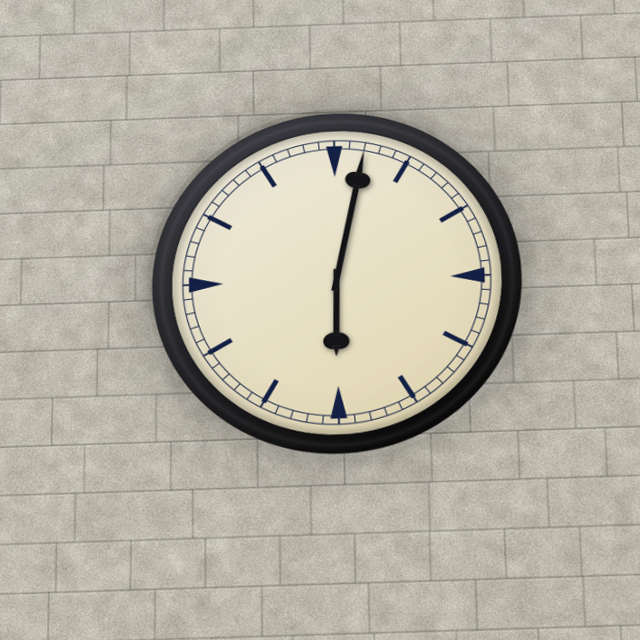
6:02
